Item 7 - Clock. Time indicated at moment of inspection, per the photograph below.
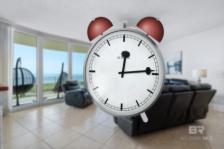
12:14
